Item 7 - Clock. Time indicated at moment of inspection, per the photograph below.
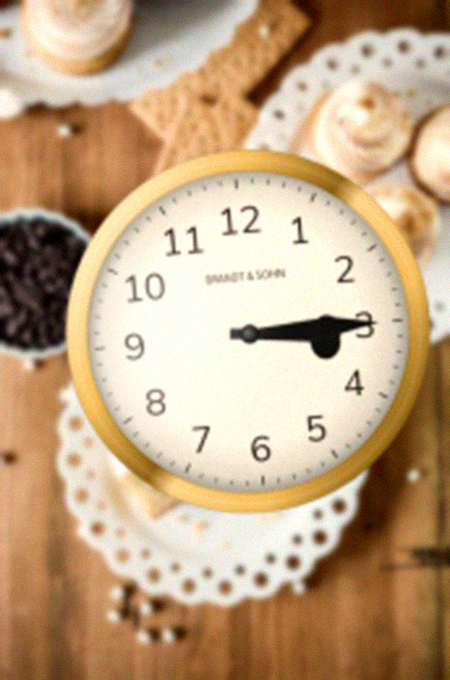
3:15
